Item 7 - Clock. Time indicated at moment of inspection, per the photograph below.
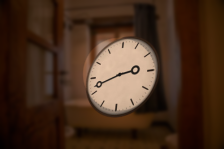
2:42
